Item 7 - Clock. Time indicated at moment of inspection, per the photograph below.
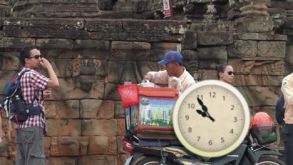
9:54
